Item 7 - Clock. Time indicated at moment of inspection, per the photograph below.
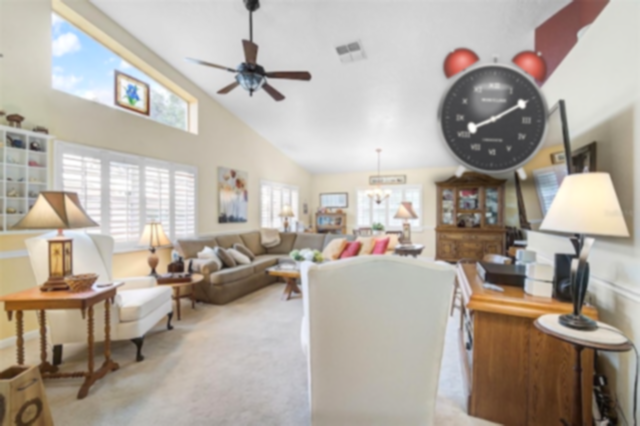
8:10
